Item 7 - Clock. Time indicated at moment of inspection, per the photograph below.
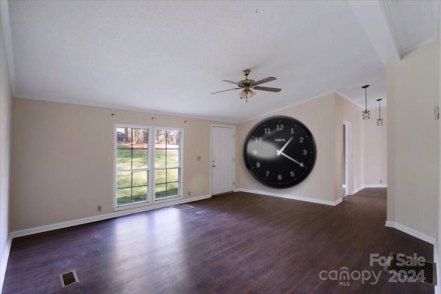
1:20
